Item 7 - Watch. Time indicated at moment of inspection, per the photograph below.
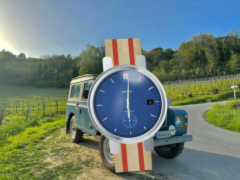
6:01
